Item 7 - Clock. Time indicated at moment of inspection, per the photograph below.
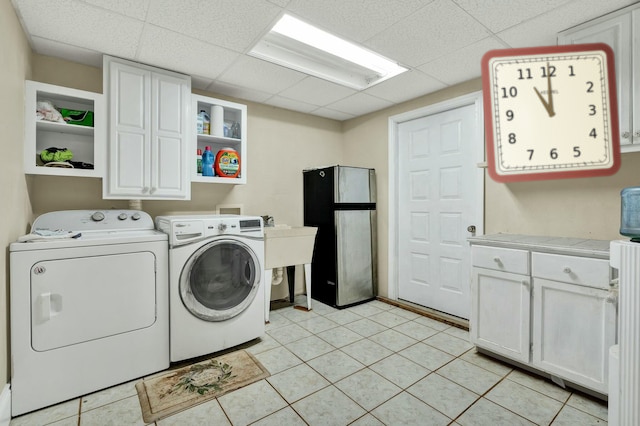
11:00
